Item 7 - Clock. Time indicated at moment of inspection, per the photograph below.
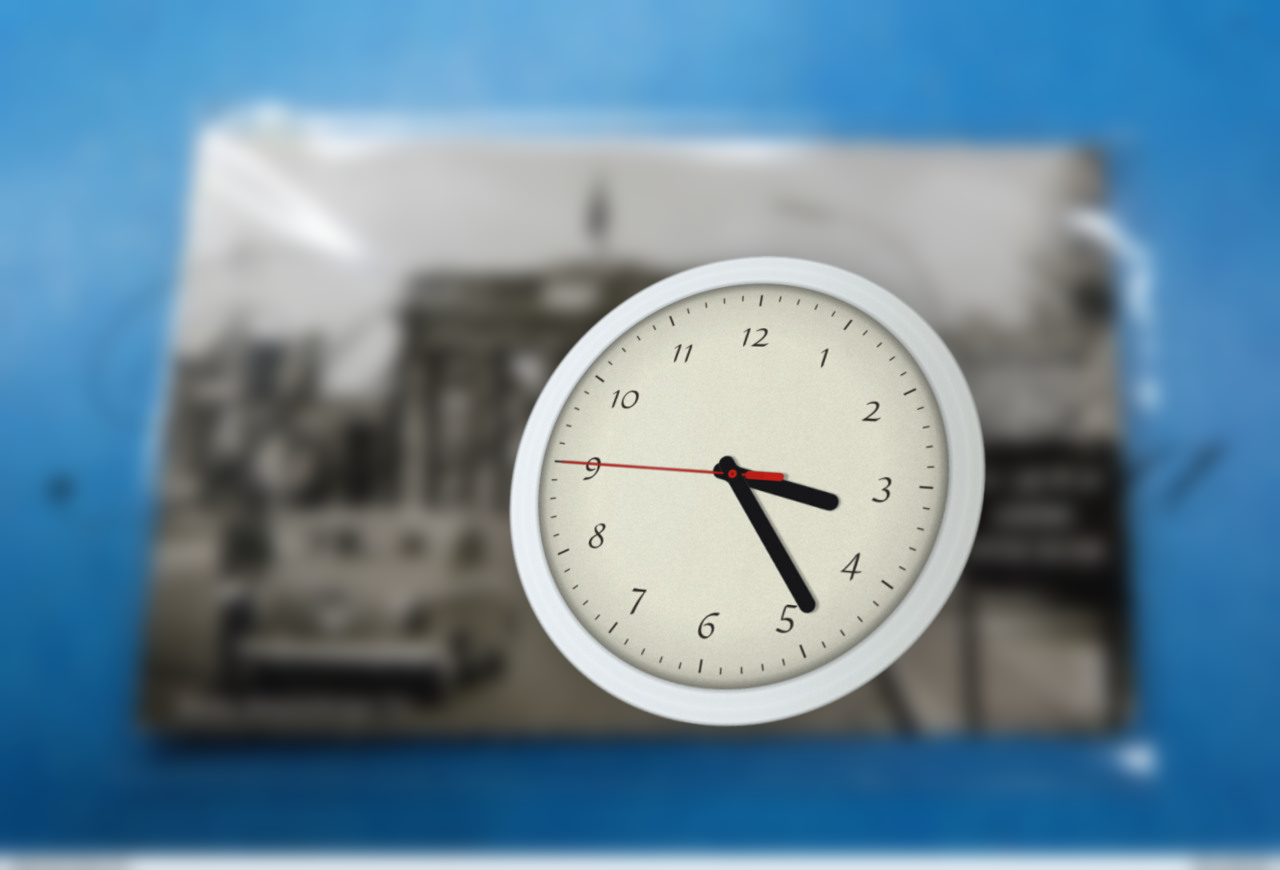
3:23:45
